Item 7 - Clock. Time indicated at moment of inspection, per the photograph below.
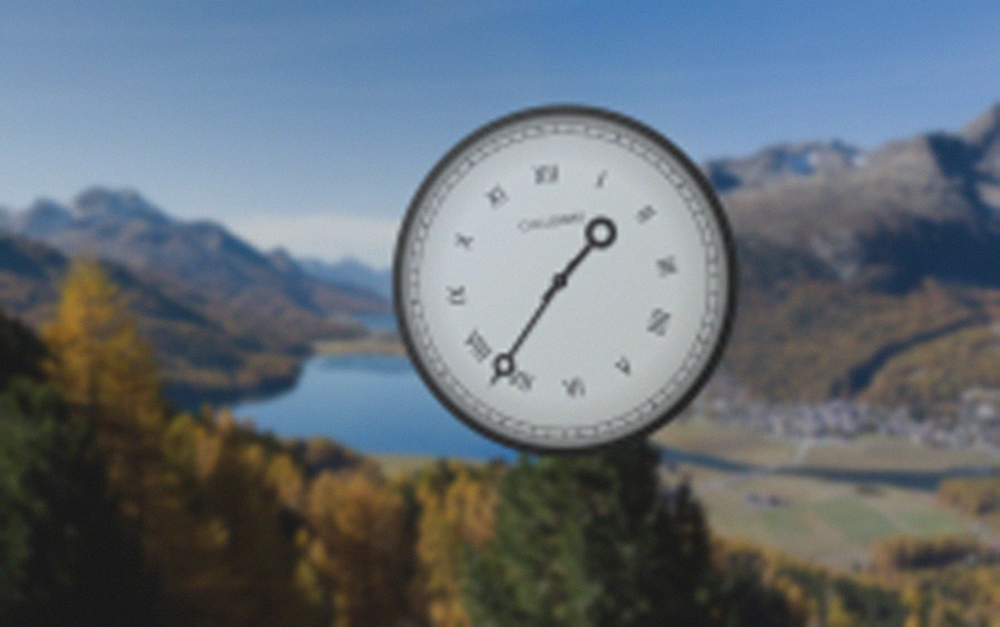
1:37
